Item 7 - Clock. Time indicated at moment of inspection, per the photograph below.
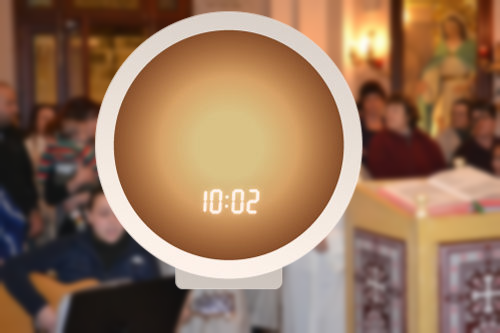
10:02
